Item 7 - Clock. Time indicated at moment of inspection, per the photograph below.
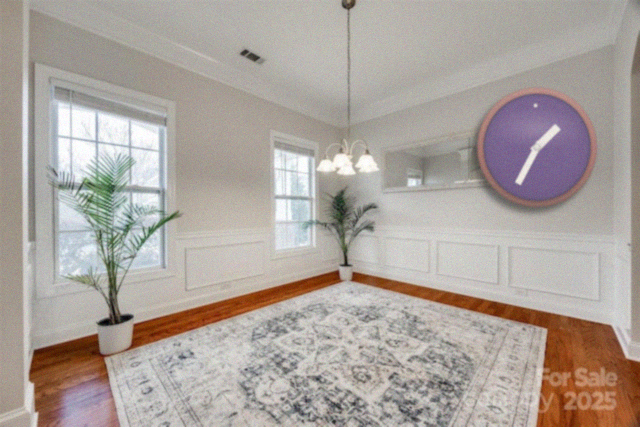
1:35
